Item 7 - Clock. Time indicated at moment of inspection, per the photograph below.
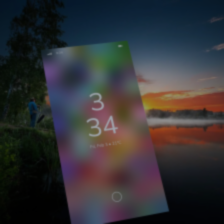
3:34
